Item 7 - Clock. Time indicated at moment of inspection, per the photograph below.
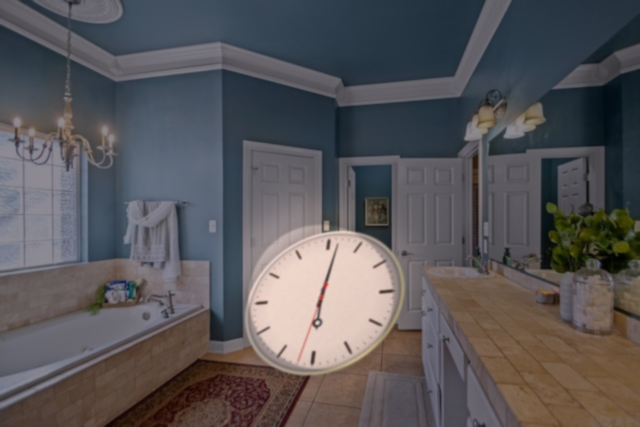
6:01:32
